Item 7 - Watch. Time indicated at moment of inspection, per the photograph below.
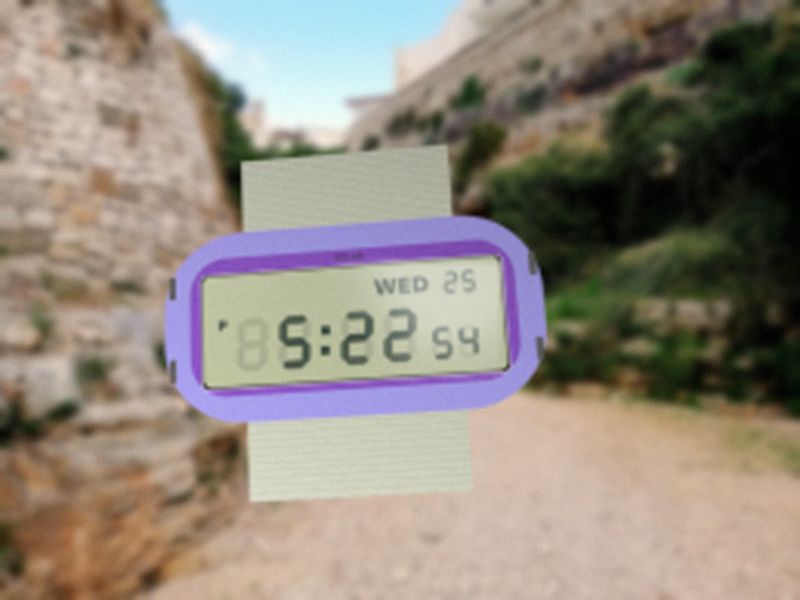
5:22:54
